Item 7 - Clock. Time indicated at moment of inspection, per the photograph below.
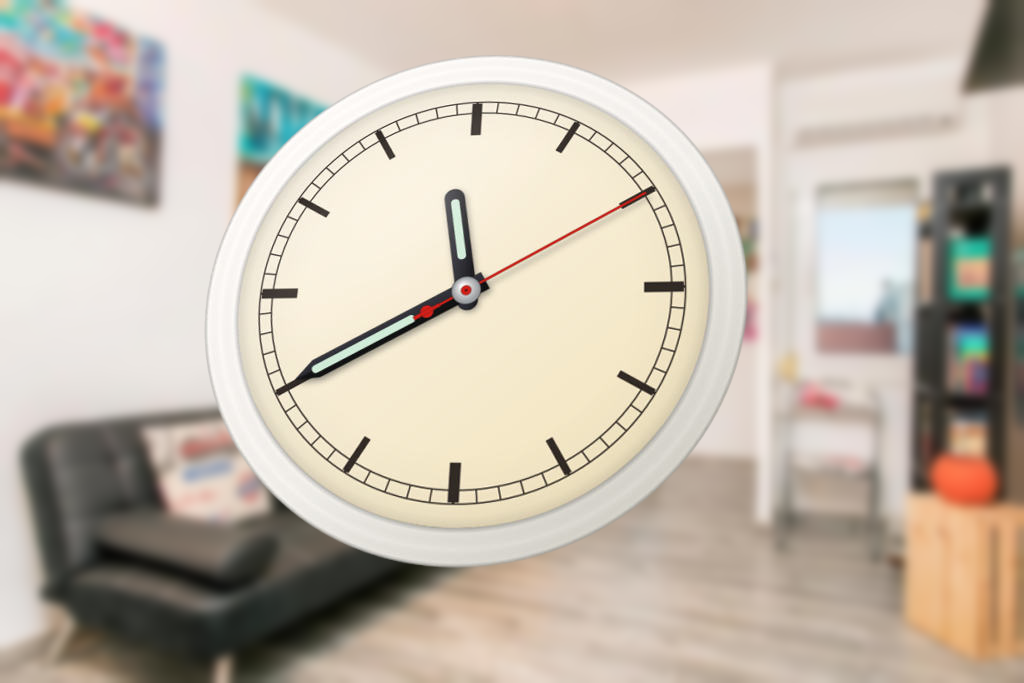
11:40:10
